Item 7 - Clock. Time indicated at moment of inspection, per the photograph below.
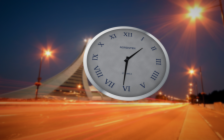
1:31
